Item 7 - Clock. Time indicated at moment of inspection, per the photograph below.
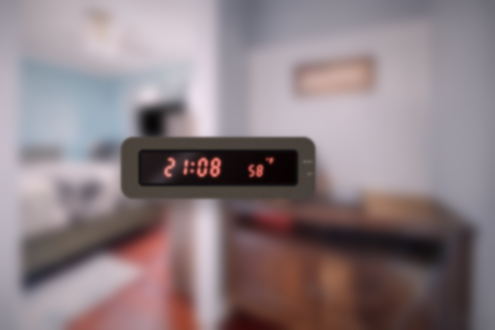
21:08
